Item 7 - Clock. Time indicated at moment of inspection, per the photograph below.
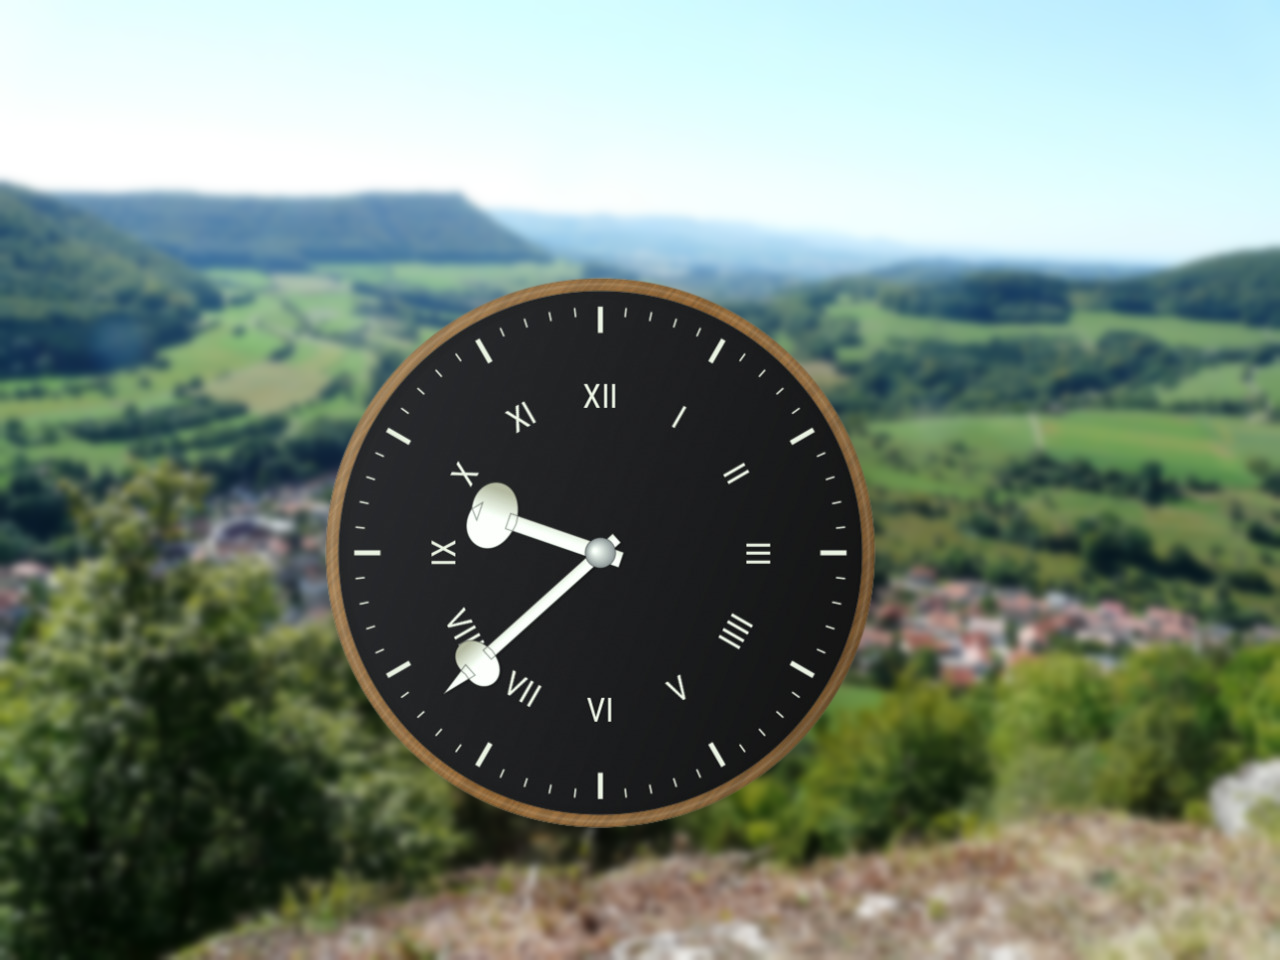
9:38
